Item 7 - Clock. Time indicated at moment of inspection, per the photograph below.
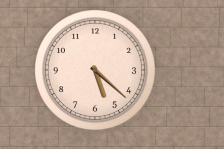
5:22
